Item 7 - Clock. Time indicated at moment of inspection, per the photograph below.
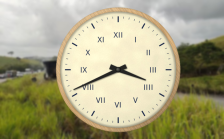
3:41
